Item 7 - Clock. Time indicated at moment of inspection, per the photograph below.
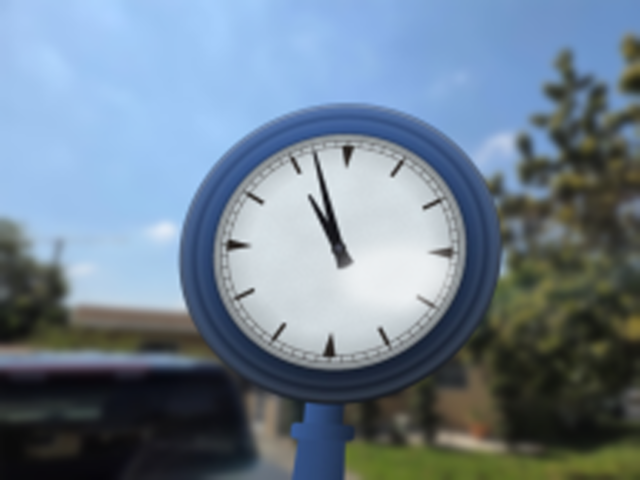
10:57
